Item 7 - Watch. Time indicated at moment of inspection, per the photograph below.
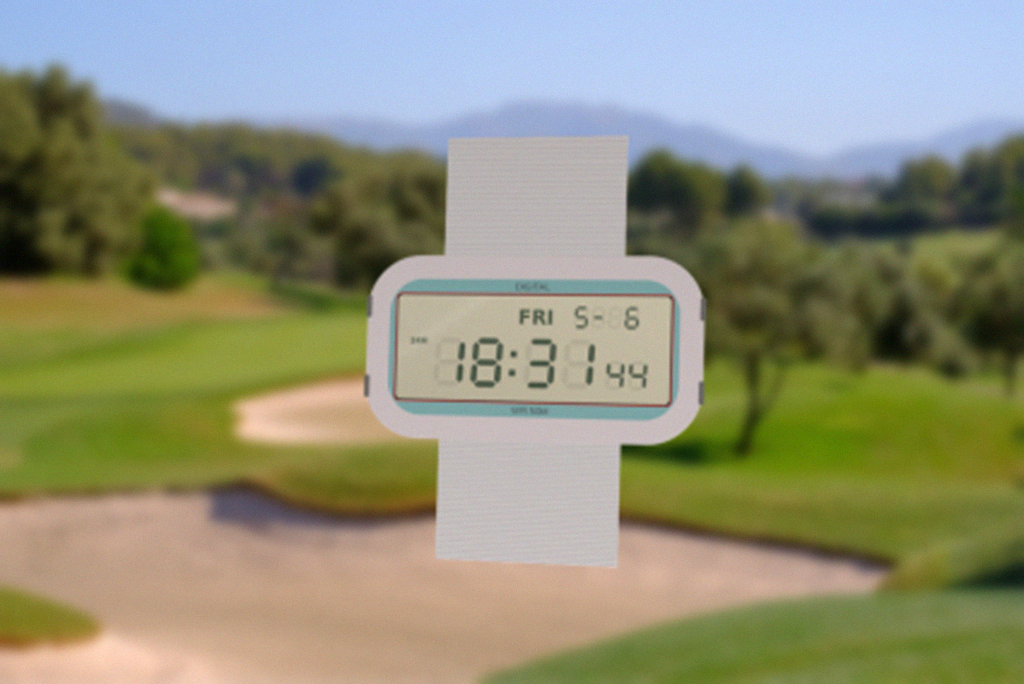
18:31:44
